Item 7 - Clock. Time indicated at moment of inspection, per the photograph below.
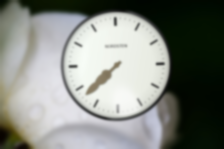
7:38
